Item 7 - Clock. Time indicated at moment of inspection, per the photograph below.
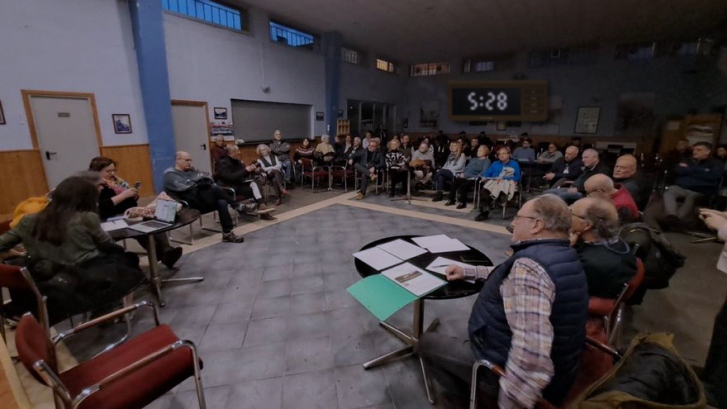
5:28
